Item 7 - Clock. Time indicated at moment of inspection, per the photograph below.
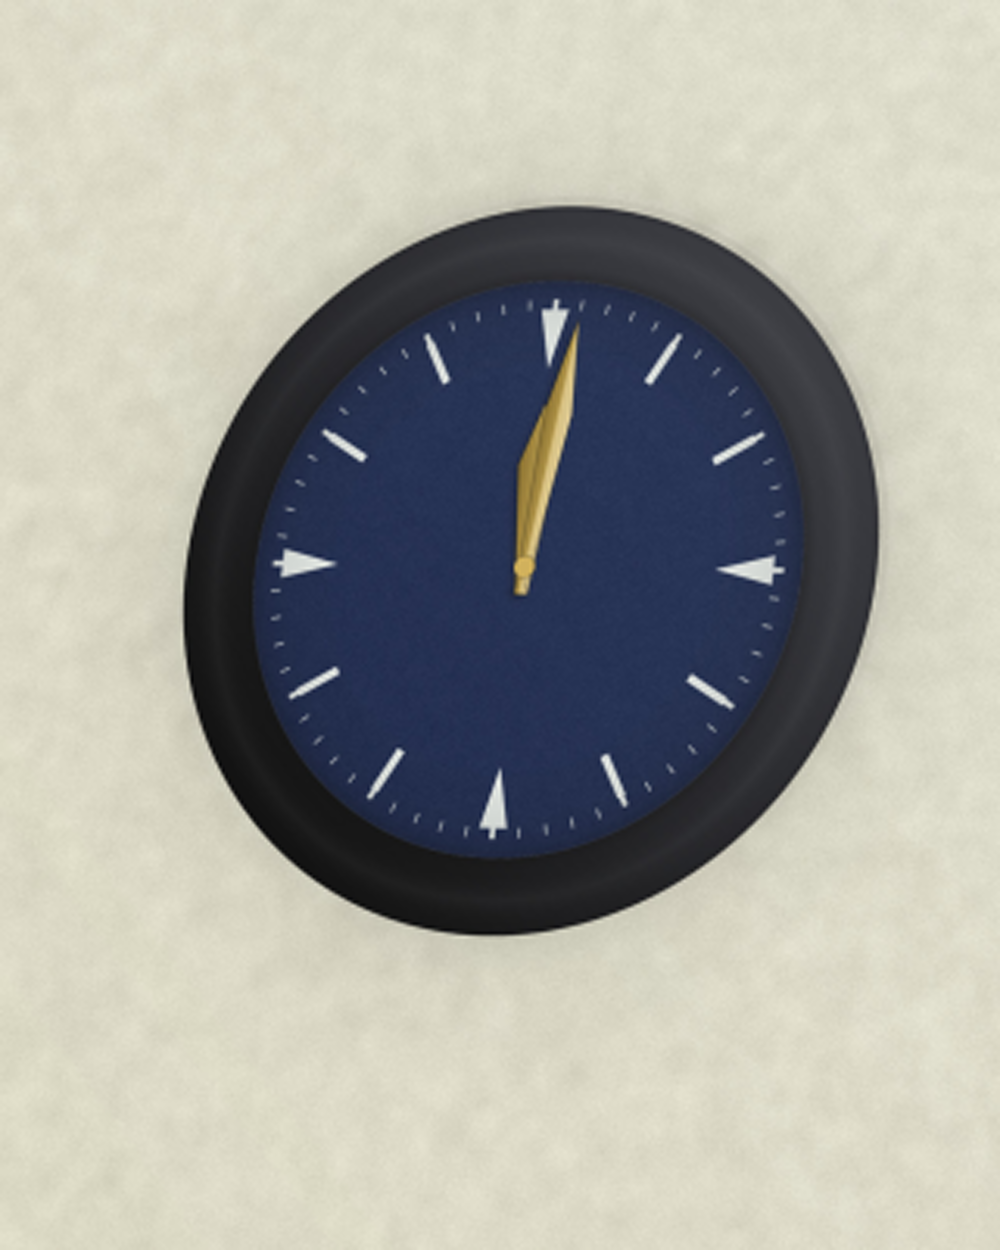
12:01
